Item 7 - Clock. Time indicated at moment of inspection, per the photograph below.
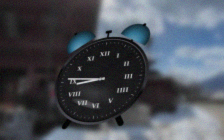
8:46
